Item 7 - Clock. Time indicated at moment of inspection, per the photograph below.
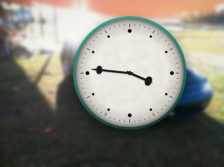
3:46
